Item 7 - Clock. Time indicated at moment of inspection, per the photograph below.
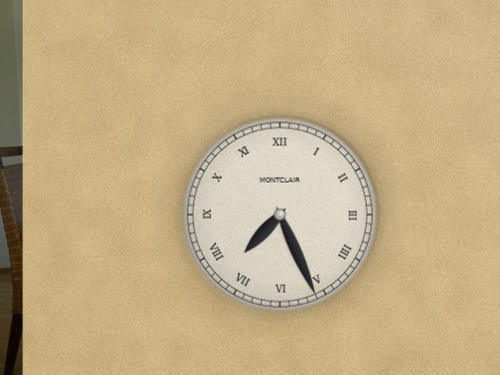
7:26
